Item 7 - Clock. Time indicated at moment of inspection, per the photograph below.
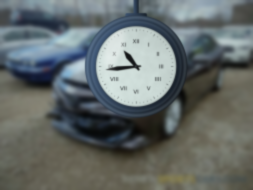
10:44
